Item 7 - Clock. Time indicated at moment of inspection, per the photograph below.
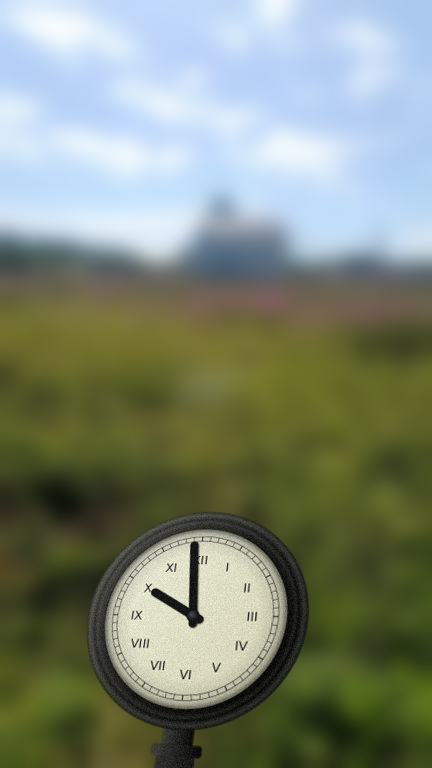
9:59
